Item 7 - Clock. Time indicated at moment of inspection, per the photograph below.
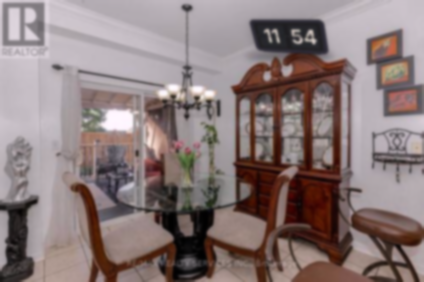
11:54
